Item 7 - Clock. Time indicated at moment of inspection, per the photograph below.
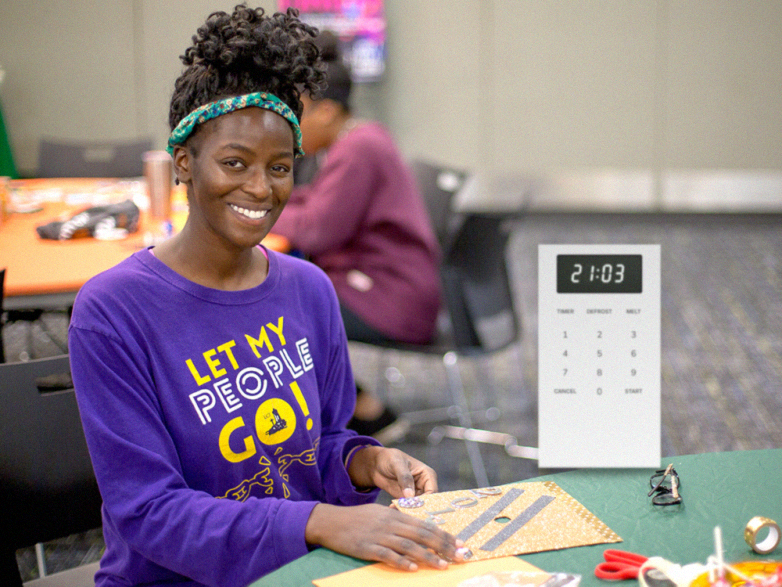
21:03
